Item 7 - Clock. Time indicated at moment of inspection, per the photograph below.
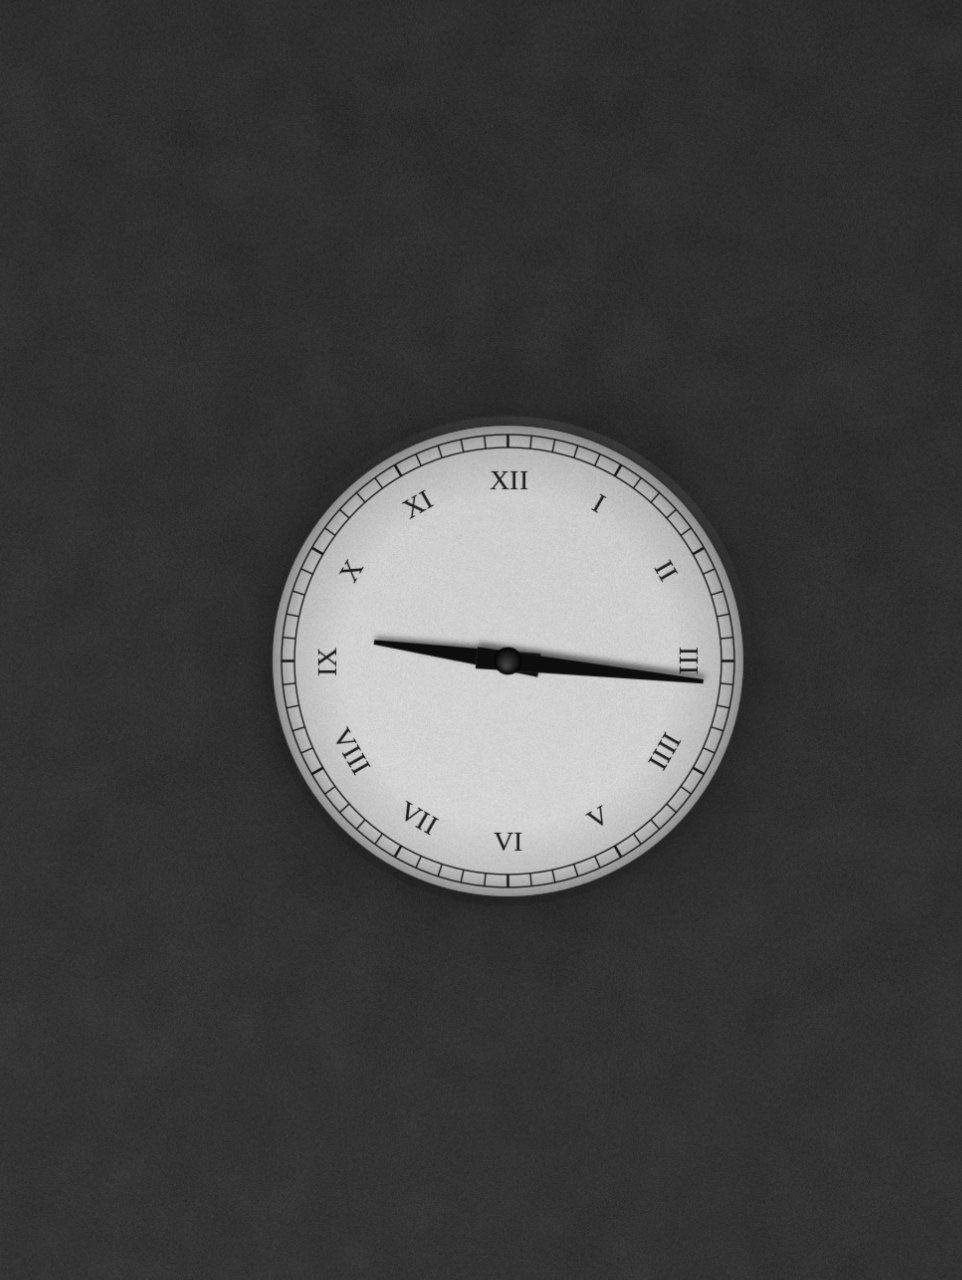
9:16
